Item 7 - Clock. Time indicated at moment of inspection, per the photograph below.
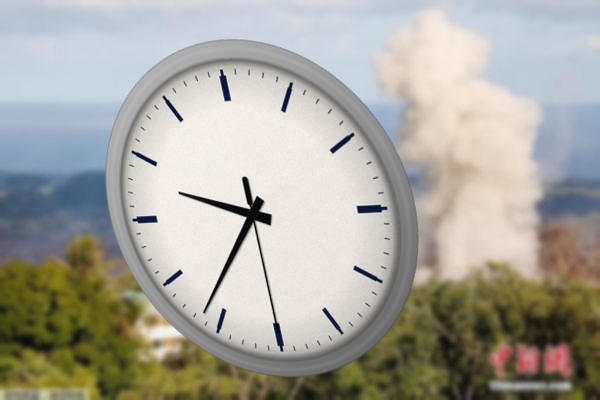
9:36:30
